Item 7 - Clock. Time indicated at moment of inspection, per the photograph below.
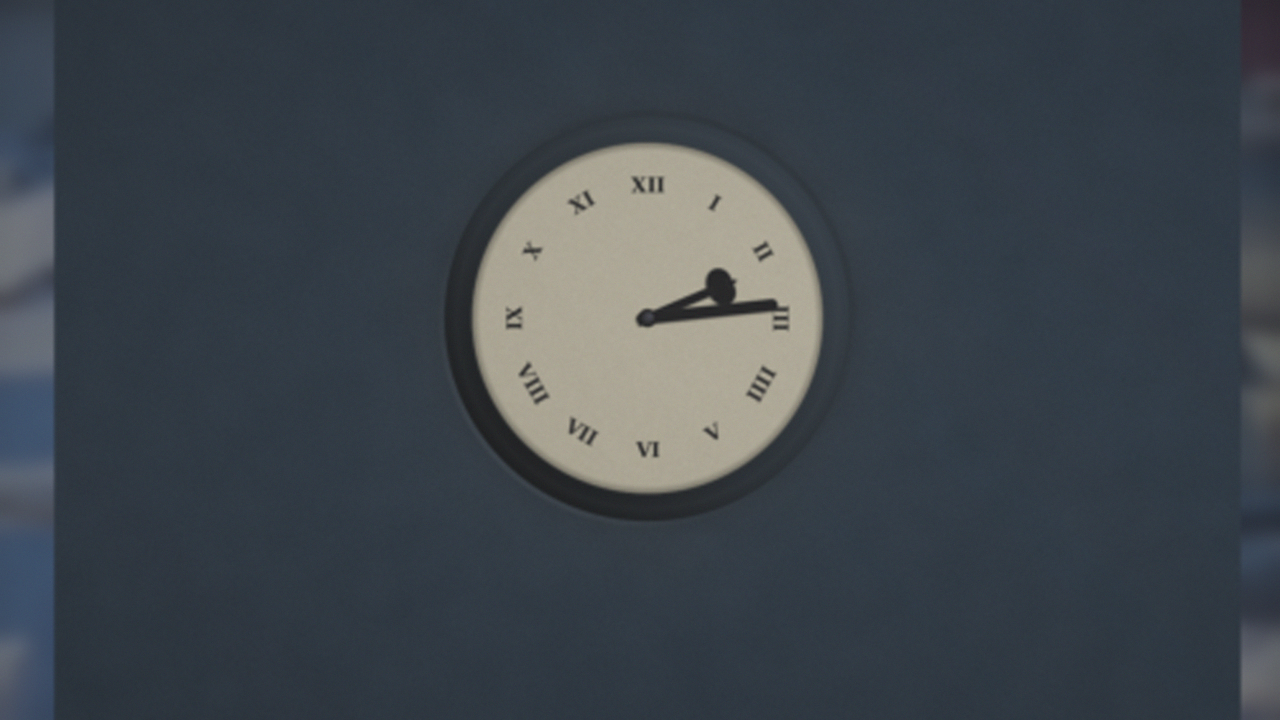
2:14
